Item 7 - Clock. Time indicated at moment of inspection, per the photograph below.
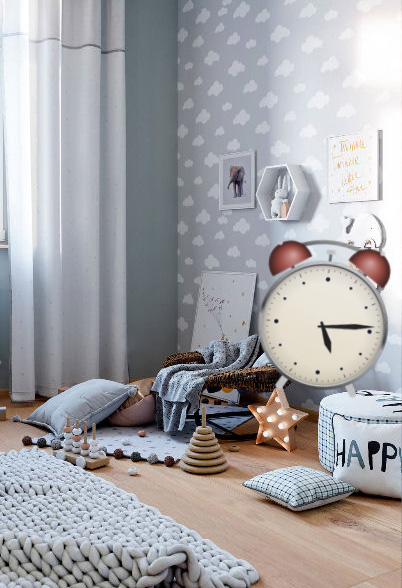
5:14
